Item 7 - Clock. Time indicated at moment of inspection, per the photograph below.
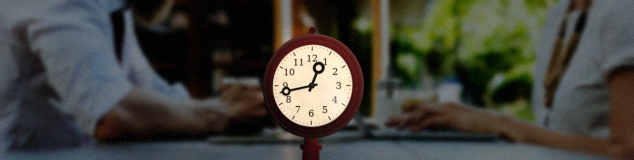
12:43
